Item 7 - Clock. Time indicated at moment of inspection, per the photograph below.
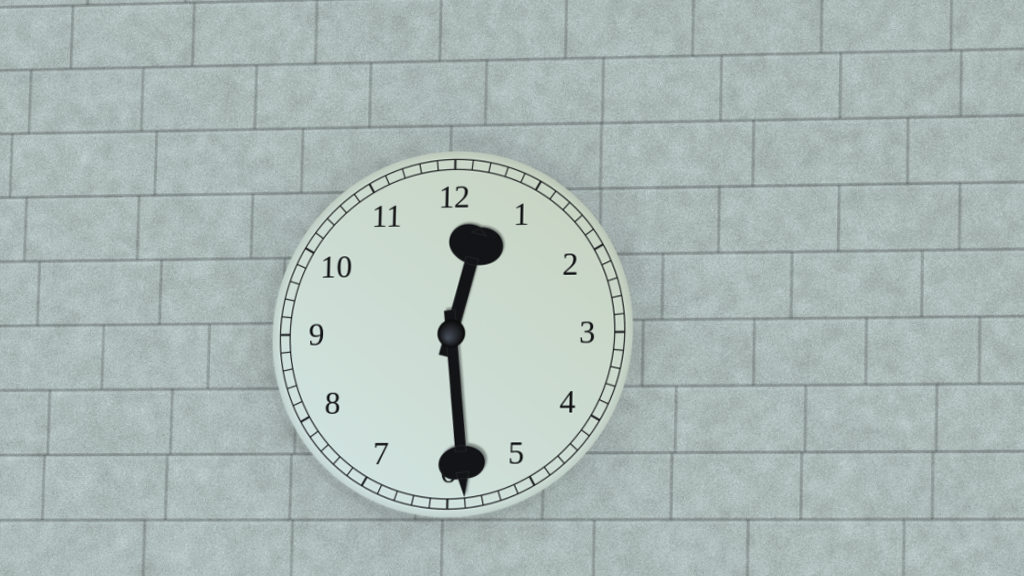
12:29
